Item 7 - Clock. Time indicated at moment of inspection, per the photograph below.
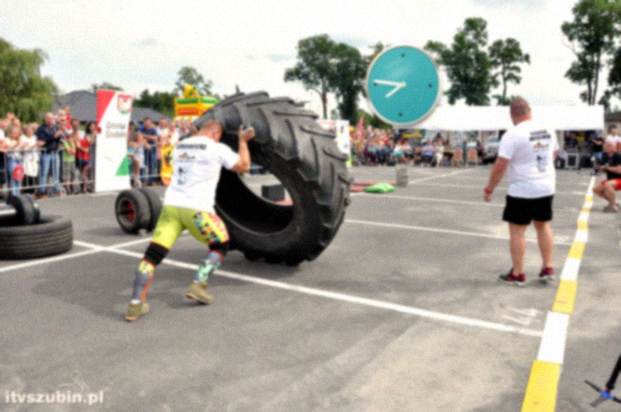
7:46
